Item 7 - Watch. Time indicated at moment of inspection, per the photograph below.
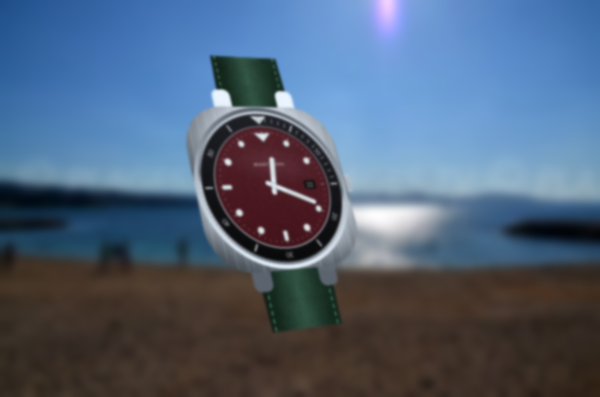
12:19
